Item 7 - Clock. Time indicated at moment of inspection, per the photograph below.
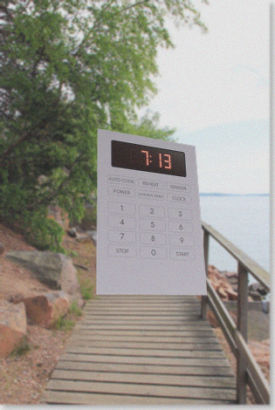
7:13
